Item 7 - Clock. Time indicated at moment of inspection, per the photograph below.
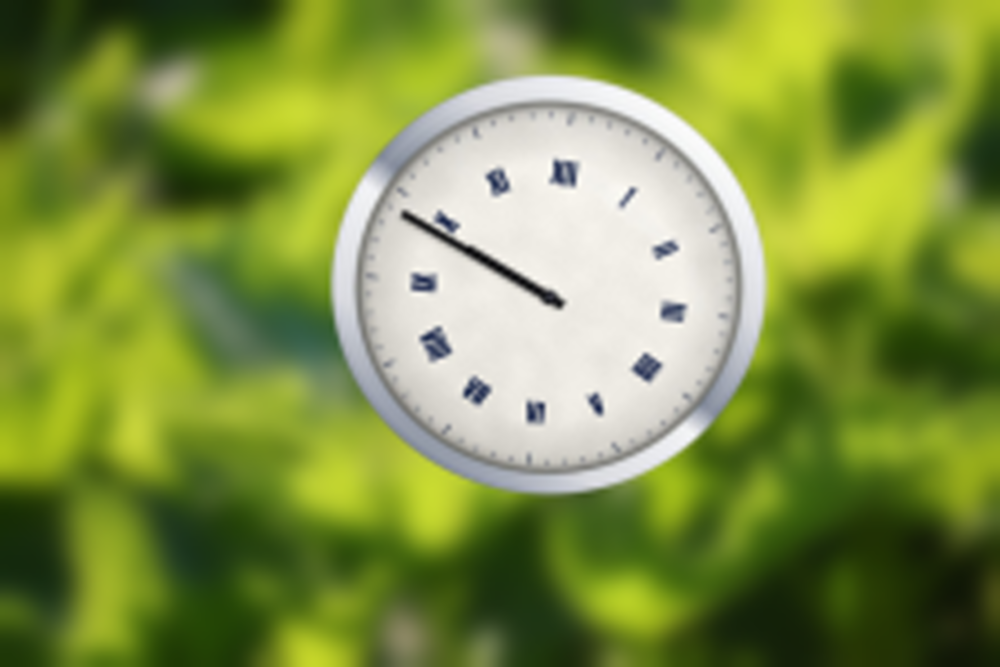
9:49
